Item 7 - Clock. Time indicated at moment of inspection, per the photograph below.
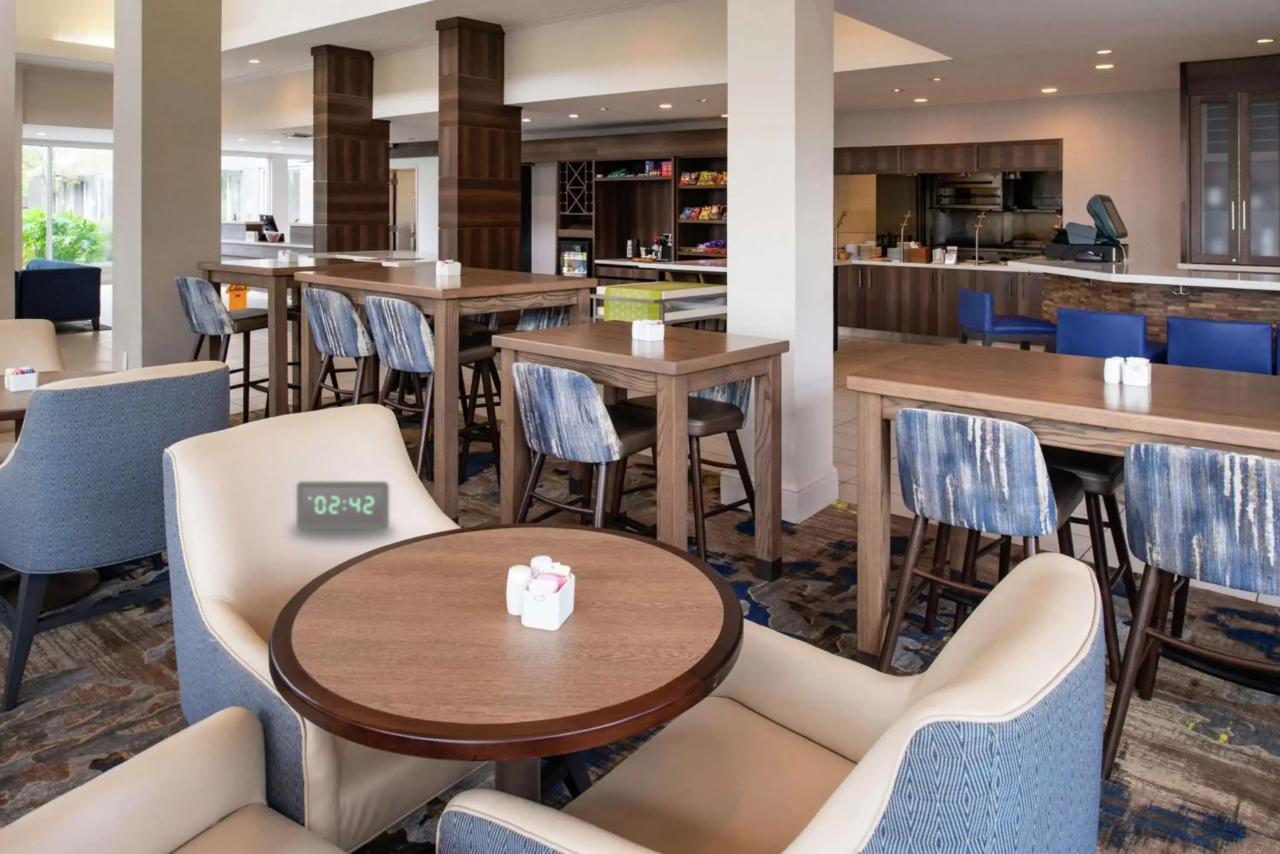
2:42
